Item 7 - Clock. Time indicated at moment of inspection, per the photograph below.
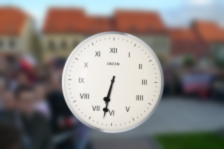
6:32
